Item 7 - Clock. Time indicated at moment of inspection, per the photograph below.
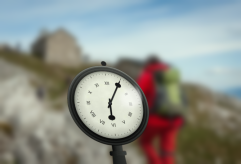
6:05
